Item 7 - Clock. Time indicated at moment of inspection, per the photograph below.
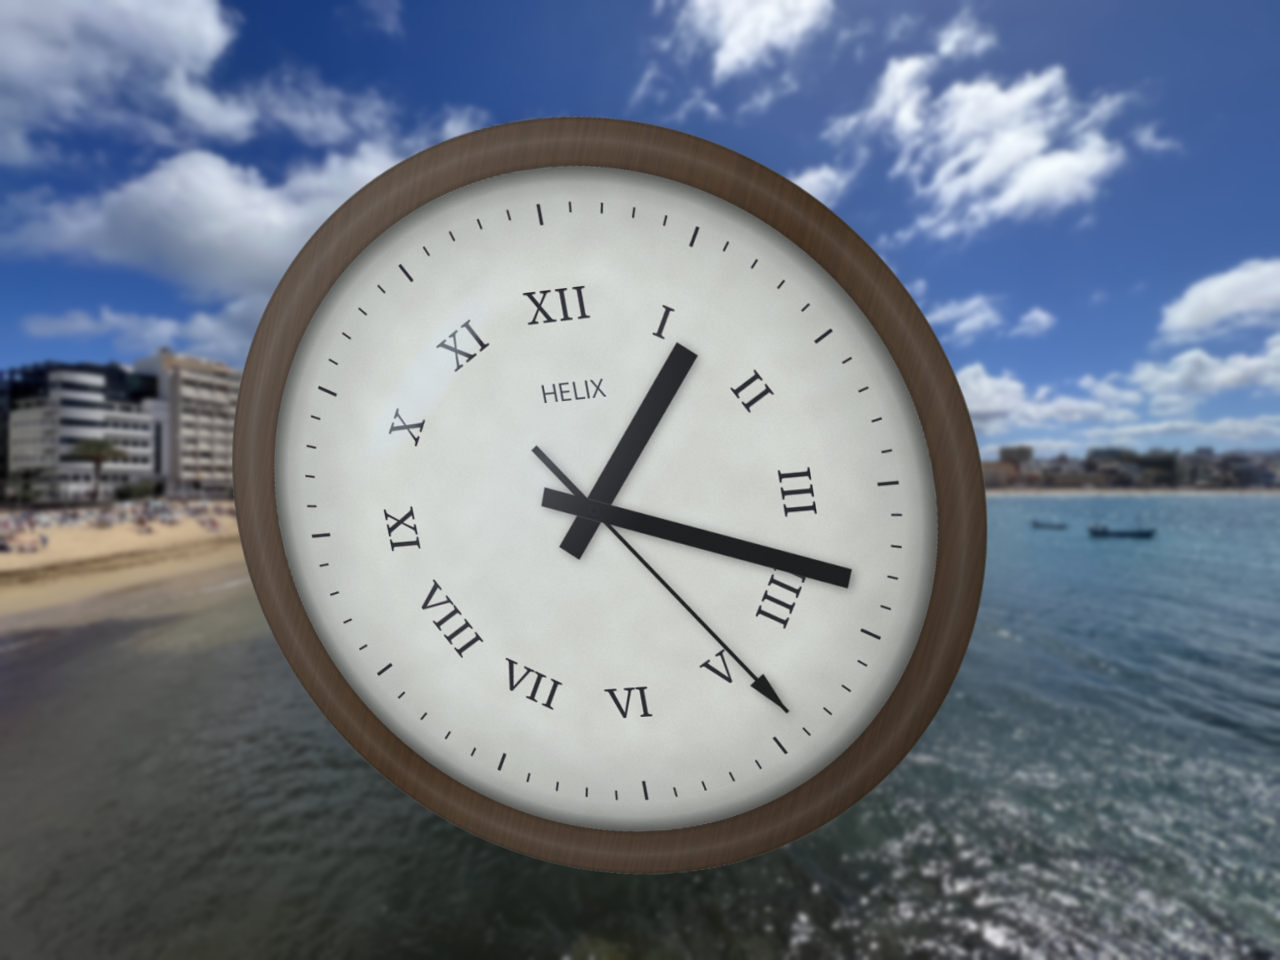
1:18:24
